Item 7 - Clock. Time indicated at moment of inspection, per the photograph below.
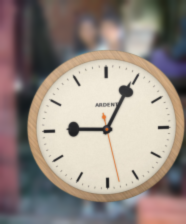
9:04:28
